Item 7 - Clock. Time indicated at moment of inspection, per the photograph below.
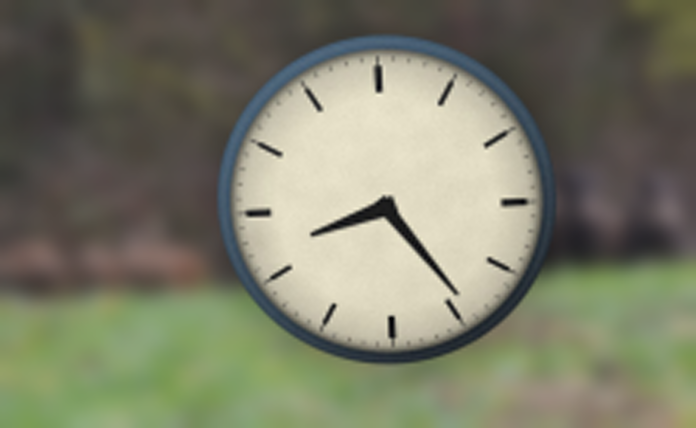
8:24
